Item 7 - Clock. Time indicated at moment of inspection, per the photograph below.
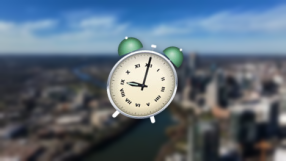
9:00
